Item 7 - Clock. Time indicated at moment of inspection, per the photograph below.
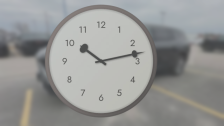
10:13
